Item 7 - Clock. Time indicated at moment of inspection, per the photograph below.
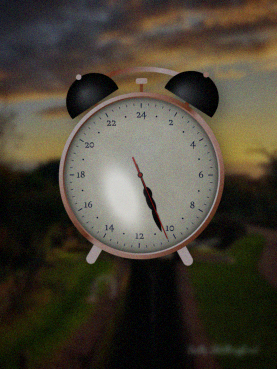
10:26:26
